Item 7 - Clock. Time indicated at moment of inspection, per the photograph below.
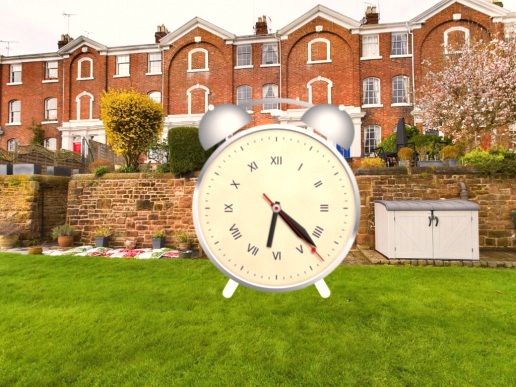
6:22:23
